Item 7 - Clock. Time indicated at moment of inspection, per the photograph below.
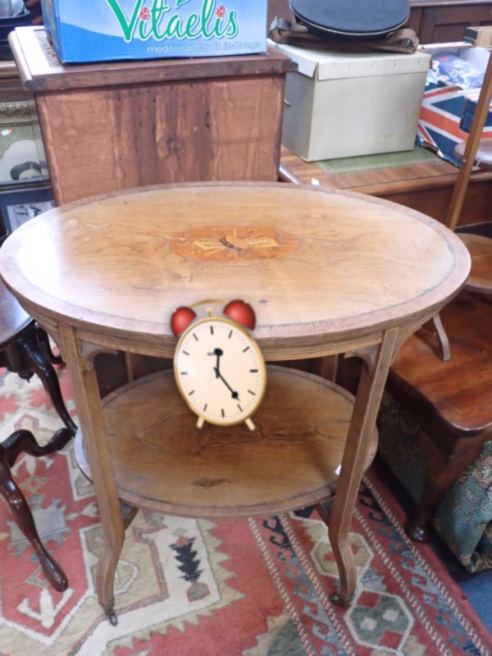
12:24
